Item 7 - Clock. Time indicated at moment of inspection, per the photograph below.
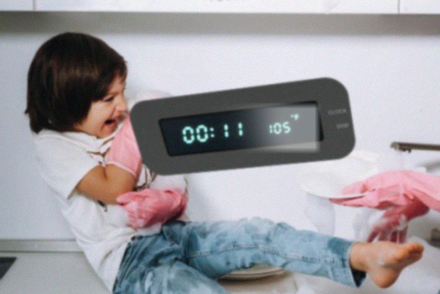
0:11
